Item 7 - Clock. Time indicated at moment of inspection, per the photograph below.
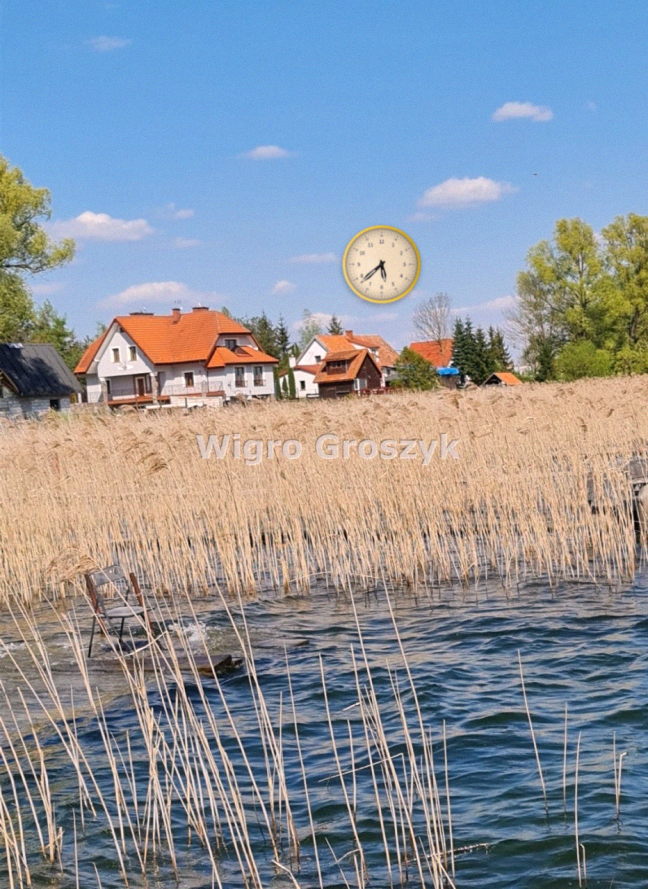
5:38
